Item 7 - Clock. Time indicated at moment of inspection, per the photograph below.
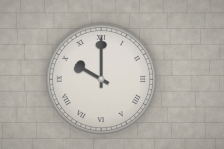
10:00
